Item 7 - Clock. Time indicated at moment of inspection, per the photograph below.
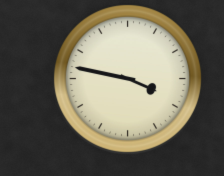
3:47
